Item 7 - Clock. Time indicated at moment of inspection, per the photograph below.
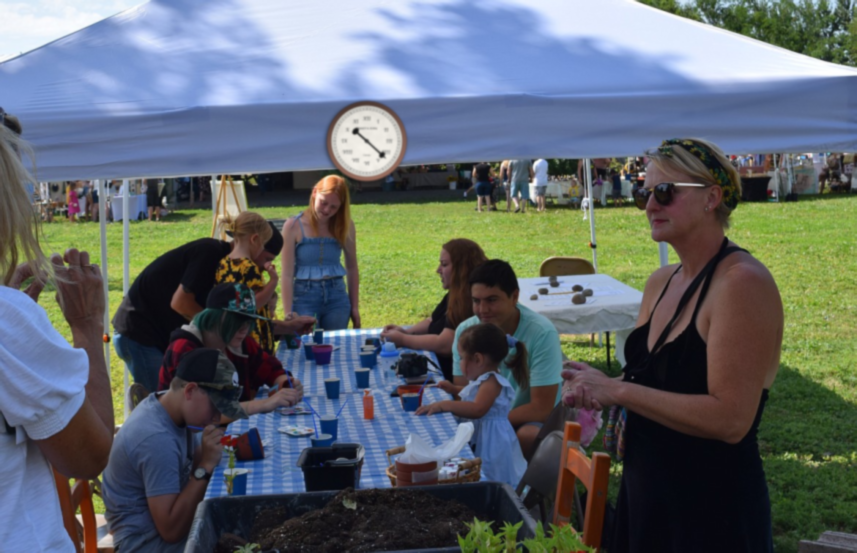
10:22
